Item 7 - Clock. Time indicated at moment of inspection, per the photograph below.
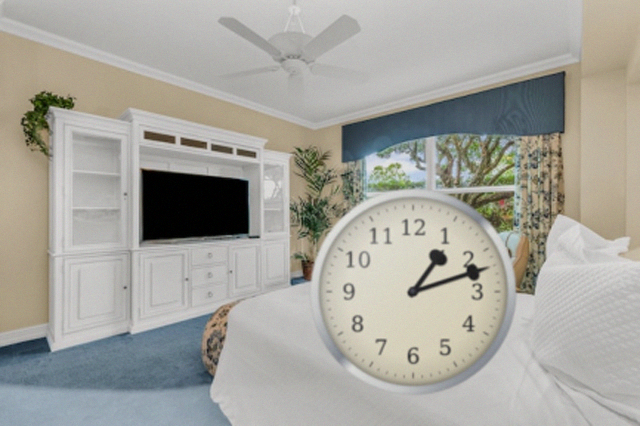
1:12
